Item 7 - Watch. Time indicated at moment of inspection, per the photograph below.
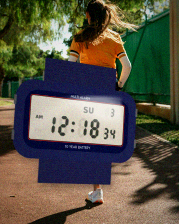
12:18:34
